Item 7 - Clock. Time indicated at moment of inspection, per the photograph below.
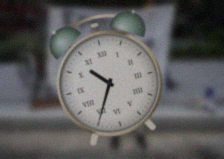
10:35
